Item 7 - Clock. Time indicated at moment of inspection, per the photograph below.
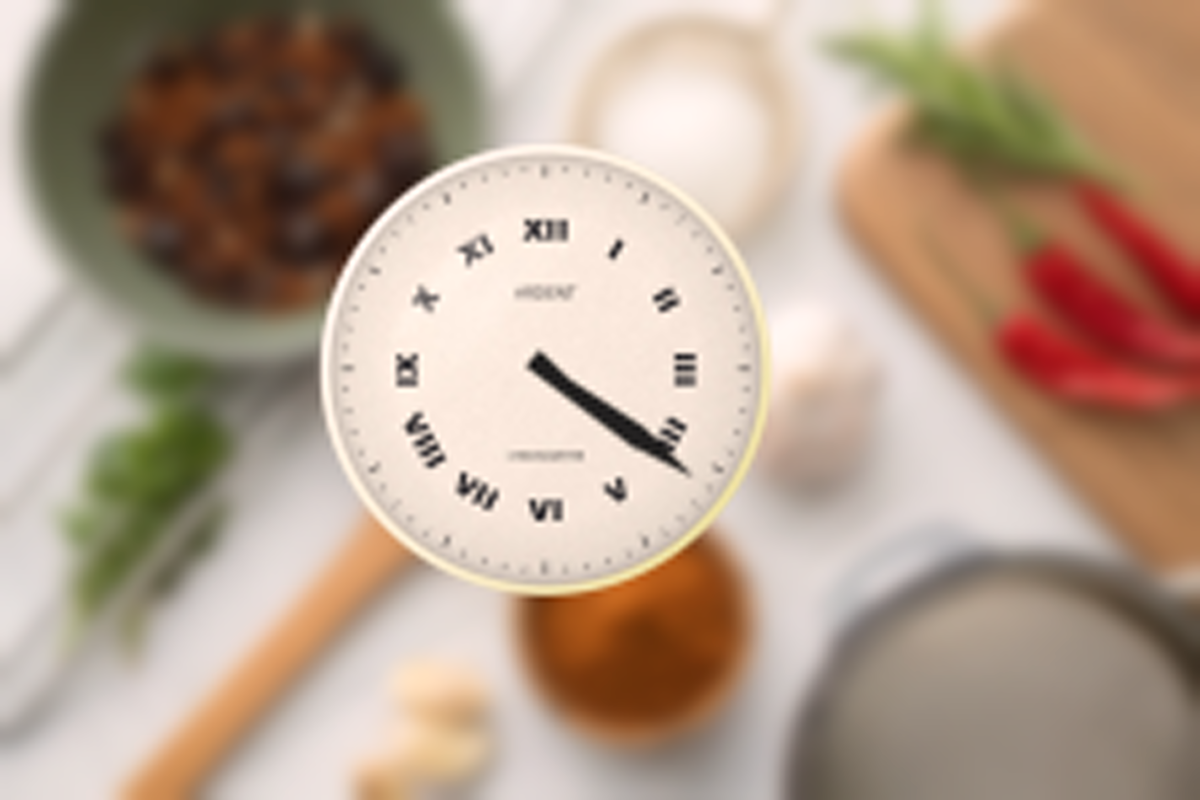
4:21
